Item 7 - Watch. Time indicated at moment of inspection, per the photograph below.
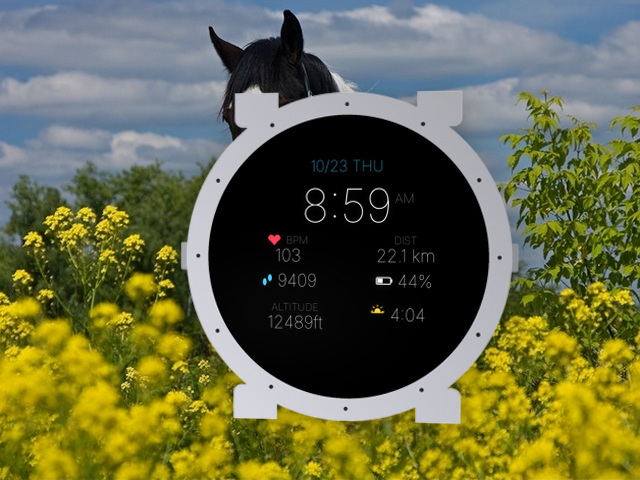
8:59
